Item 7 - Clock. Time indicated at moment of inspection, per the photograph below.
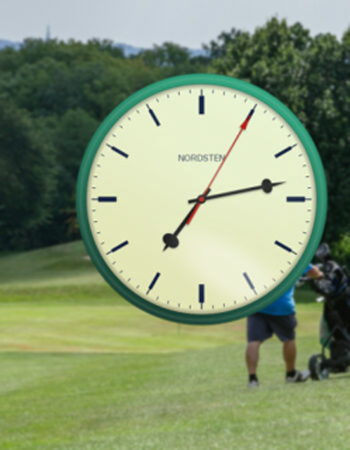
7:13:05
